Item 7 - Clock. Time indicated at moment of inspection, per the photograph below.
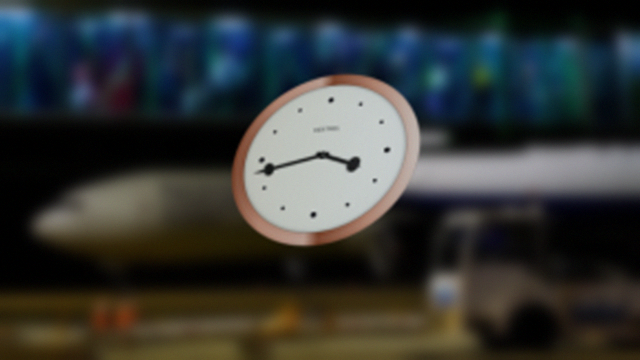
3:43
